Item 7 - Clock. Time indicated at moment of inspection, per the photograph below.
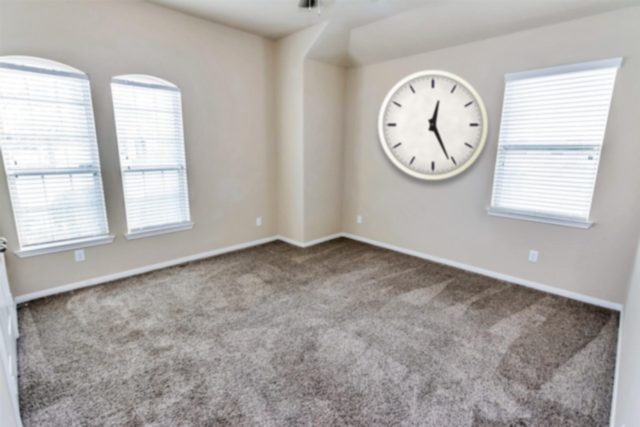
12:26
